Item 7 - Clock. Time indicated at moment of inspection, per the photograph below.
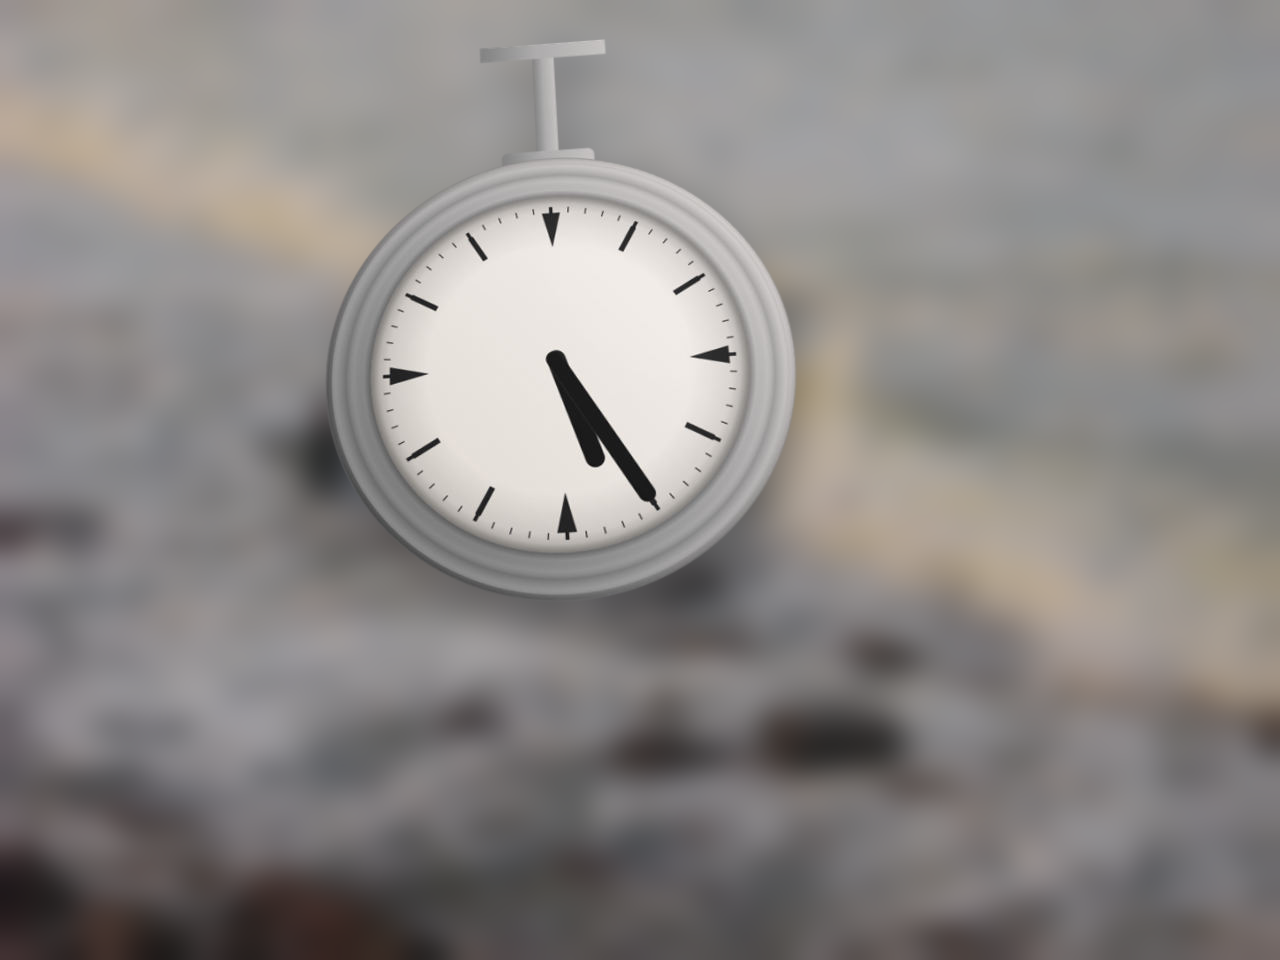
5:25
